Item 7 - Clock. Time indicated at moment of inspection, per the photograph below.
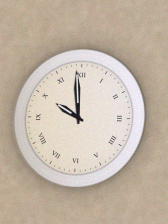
9:59
